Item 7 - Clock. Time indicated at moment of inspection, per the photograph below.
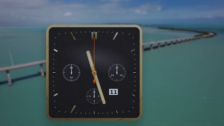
11:27
